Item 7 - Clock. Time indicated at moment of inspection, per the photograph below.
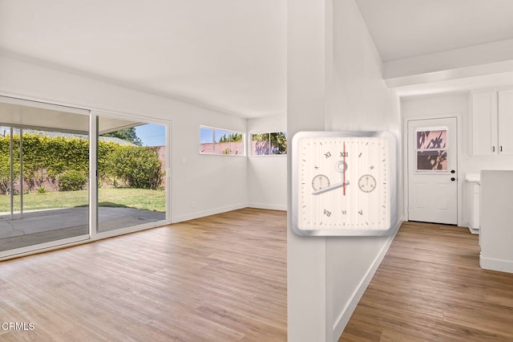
11:42
